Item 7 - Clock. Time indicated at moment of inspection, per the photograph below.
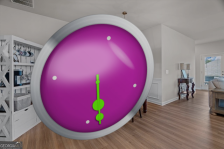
5:27
